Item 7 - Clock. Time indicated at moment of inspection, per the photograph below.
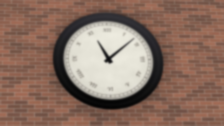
11:08
